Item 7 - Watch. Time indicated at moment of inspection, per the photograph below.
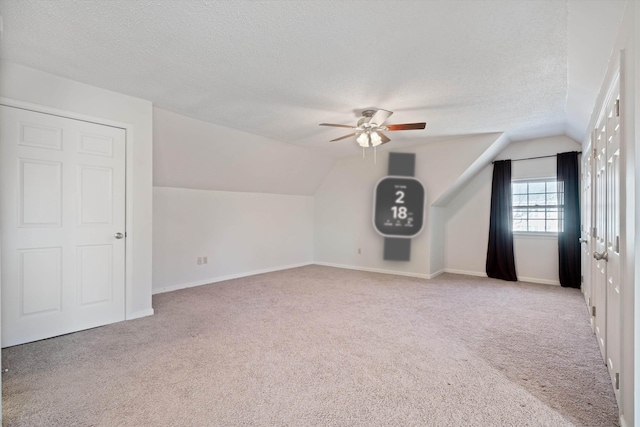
2:18
